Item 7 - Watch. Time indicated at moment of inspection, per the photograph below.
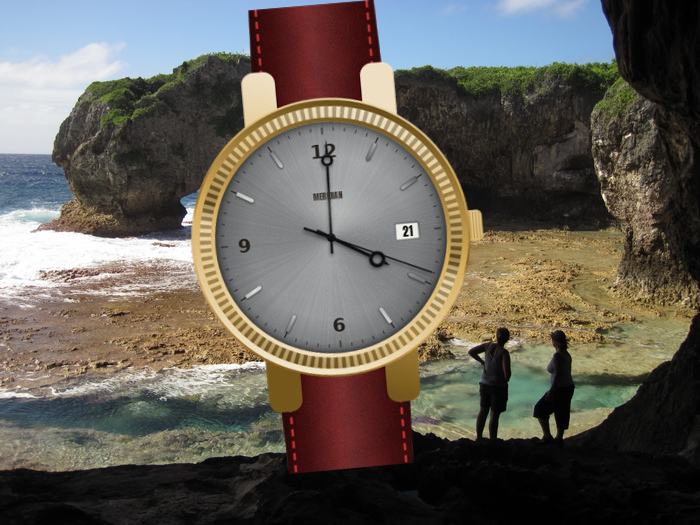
4:00:19
